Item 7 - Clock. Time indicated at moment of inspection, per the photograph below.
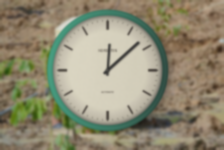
12:08
